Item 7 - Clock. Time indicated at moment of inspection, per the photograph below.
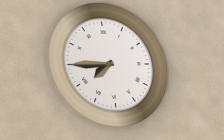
7:45
